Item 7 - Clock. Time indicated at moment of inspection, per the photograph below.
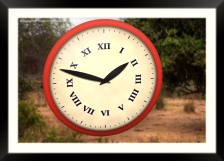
1:48
